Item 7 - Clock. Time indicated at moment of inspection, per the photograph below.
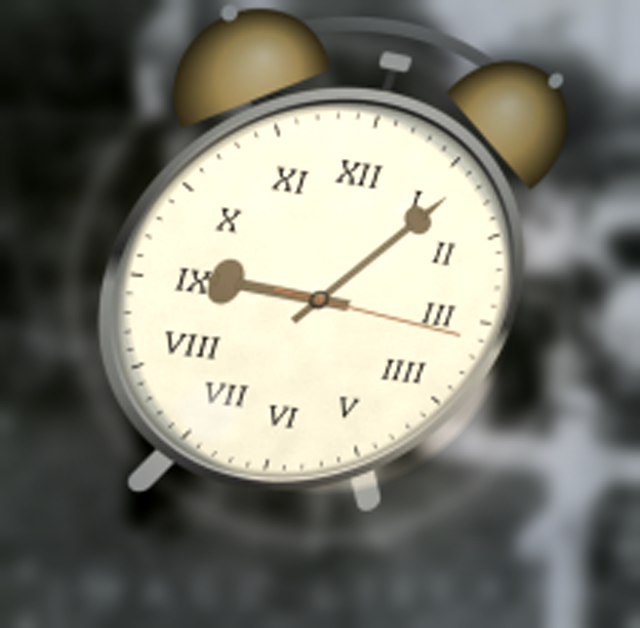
9:06:16
